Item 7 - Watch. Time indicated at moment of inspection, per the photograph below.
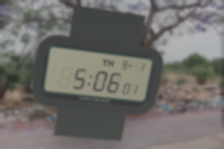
5:06:01
